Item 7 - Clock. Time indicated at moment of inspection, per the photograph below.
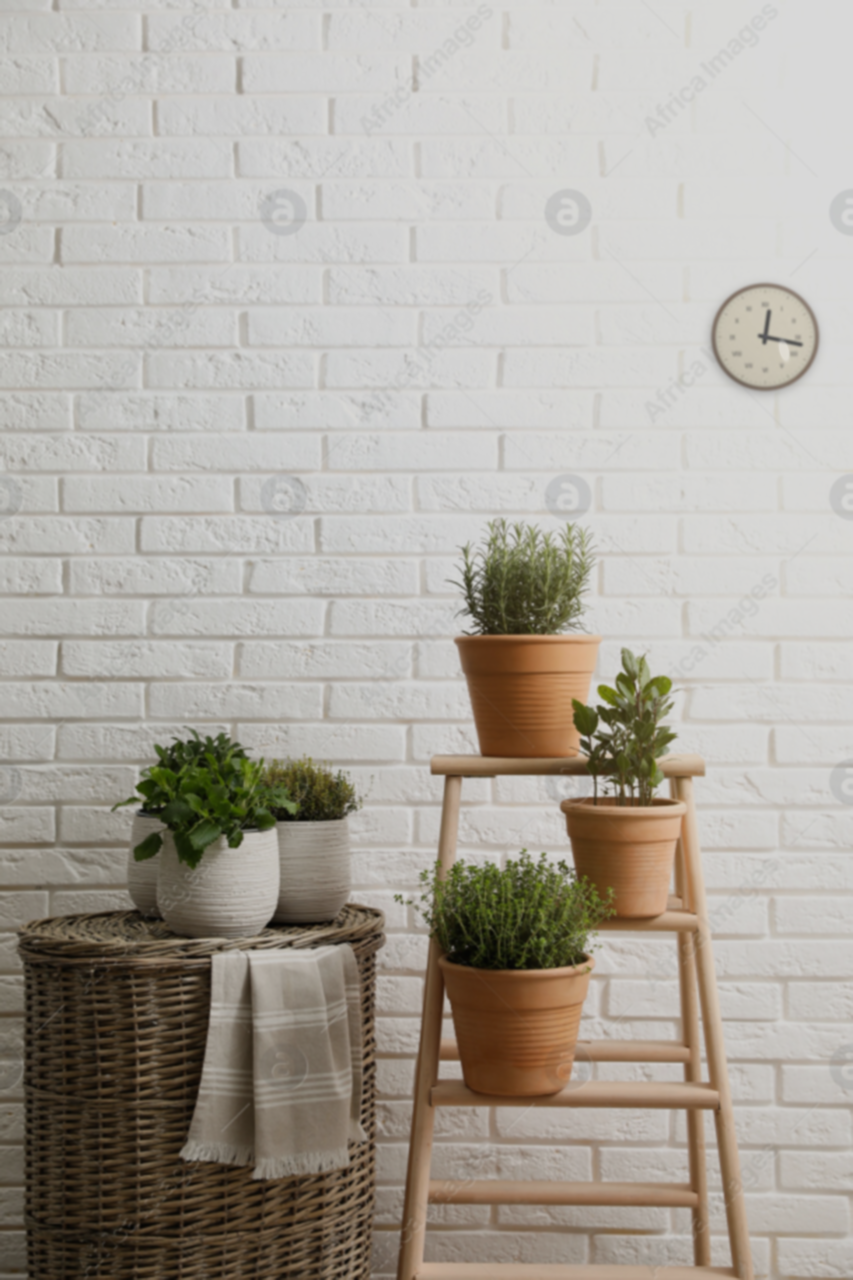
12:17
